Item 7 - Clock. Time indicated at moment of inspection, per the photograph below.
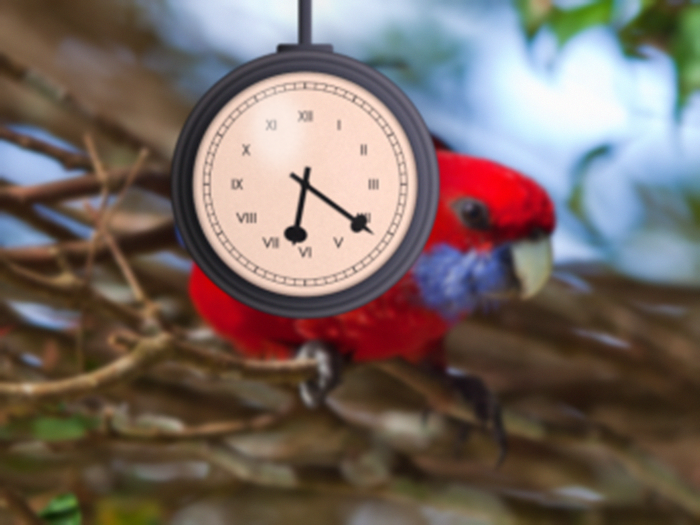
6:21
